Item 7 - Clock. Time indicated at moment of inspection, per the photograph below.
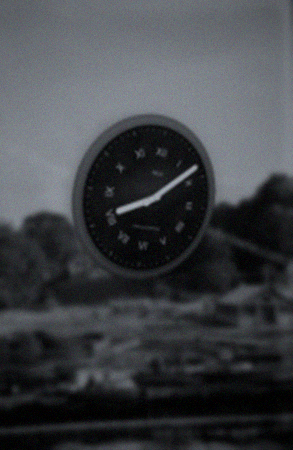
8:08
